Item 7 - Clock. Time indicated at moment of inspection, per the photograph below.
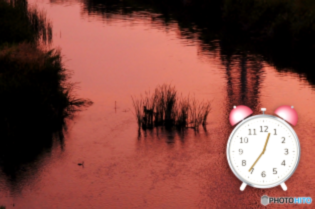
12:36
